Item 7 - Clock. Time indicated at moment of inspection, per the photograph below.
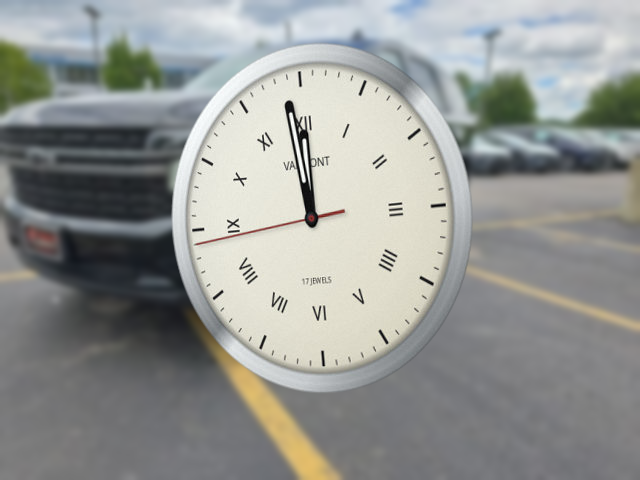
11:58:44
